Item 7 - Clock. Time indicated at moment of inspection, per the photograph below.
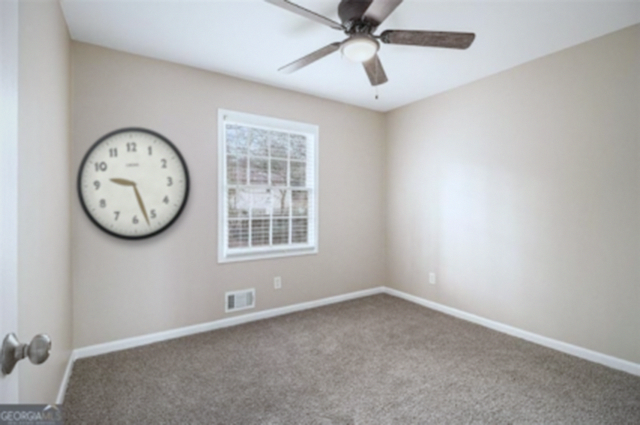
9:27
